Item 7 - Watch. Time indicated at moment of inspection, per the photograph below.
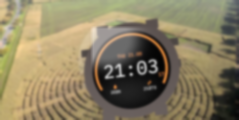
21:03
